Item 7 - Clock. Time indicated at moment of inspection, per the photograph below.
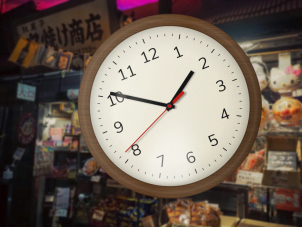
1:50:41
